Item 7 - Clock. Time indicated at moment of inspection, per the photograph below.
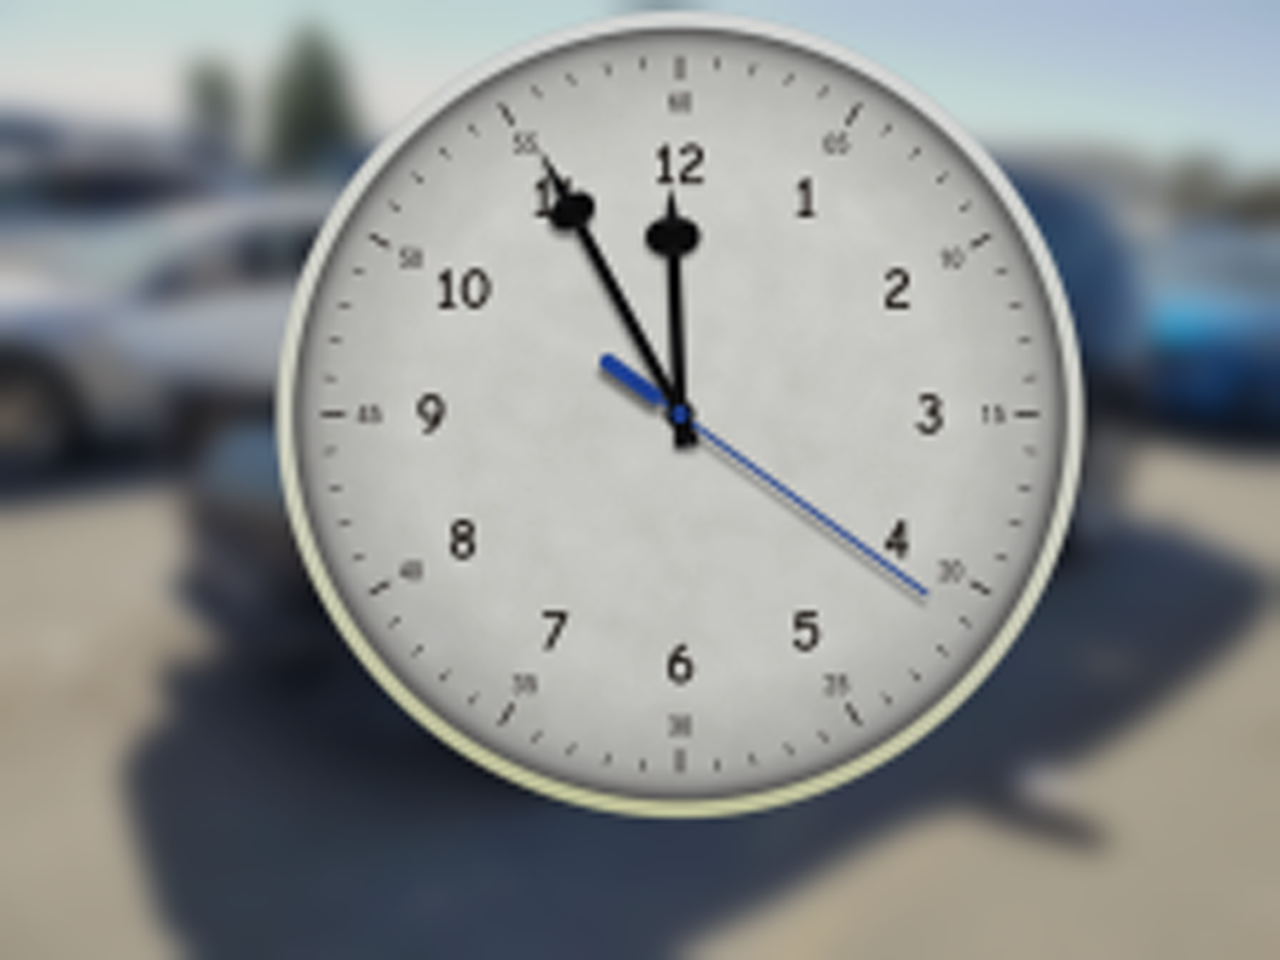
11:55:21
